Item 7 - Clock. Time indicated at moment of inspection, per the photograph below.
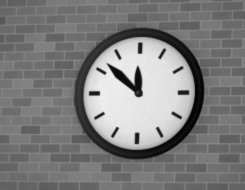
11:52
